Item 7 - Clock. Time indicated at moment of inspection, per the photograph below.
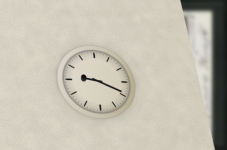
9:19
